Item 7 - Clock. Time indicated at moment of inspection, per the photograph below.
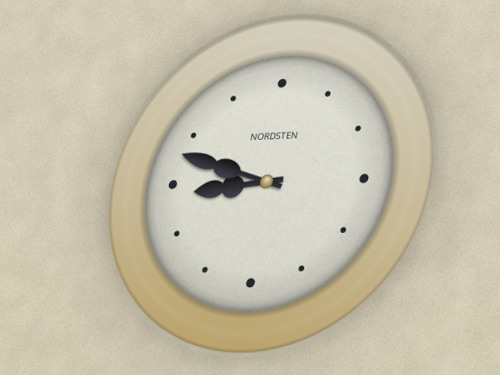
8:48
